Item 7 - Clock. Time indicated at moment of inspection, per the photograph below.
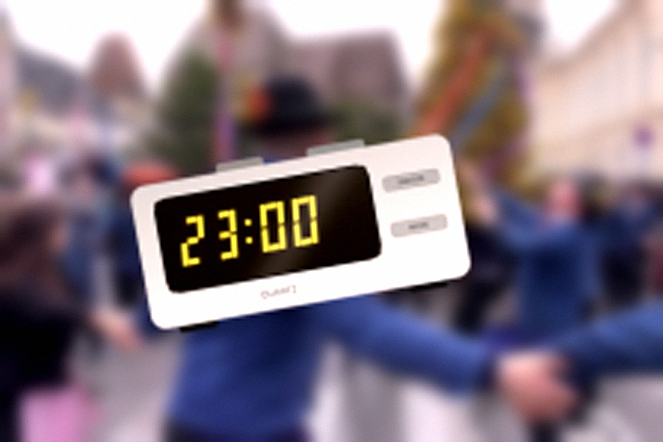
23:00
